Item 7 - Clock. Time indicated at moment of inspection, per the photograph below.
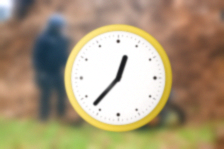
12:37
